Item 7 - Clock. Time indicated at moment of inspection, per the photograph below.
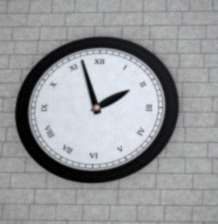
1:57
